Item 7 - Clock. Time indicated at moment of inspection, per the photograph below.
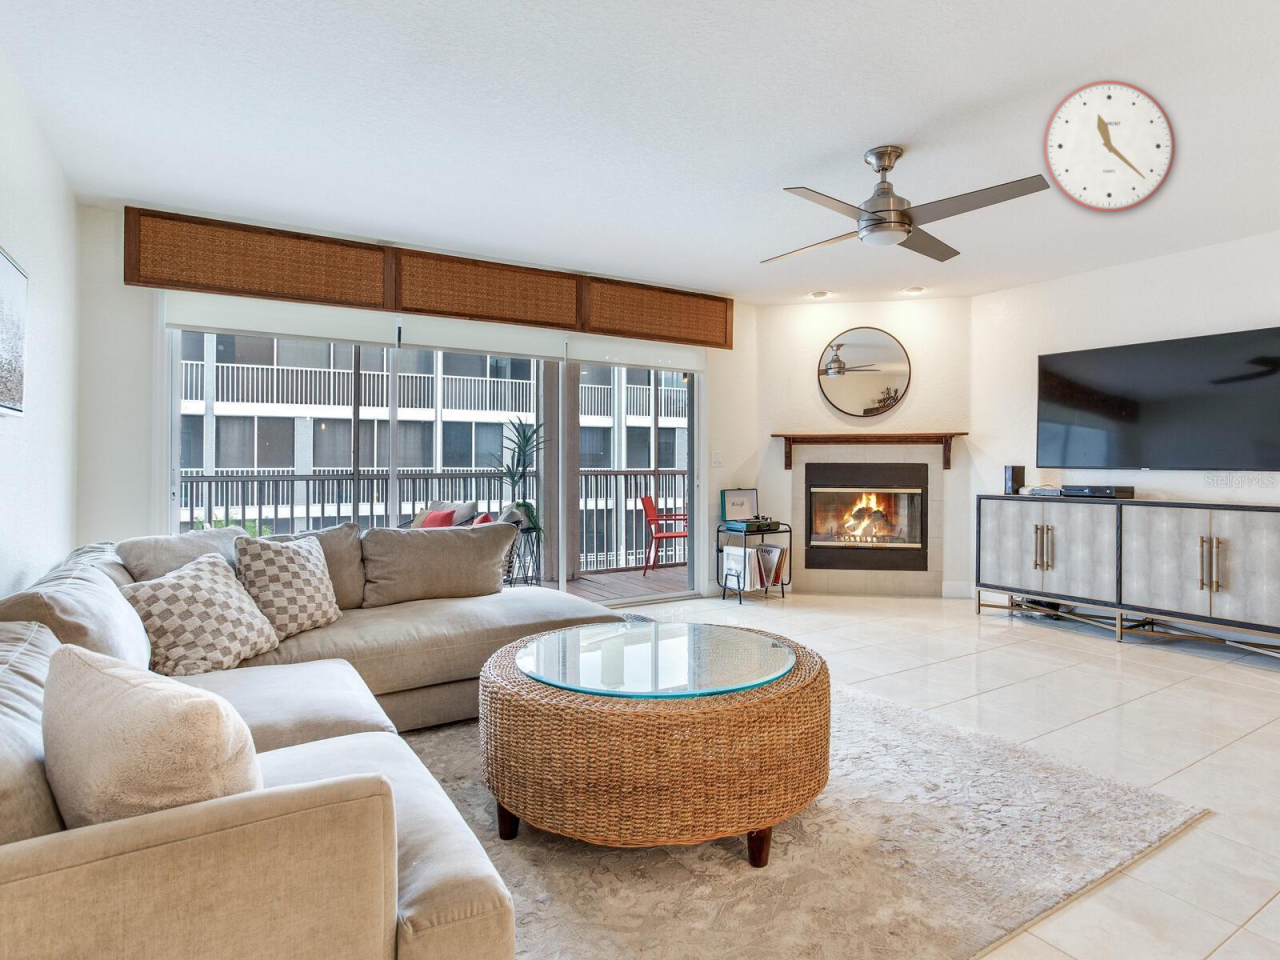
11:22
